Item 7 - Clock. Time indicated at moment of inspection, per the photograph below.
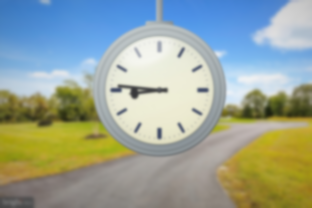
8:46
